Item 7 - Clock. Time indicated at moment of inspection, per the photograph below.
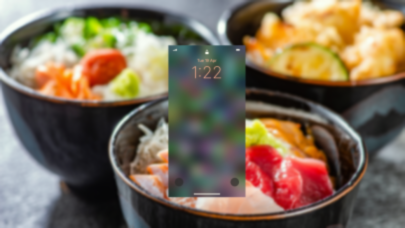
1:22
